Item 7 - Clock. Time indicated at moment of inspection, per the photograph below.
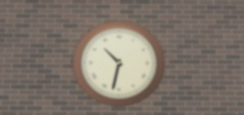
10:32
